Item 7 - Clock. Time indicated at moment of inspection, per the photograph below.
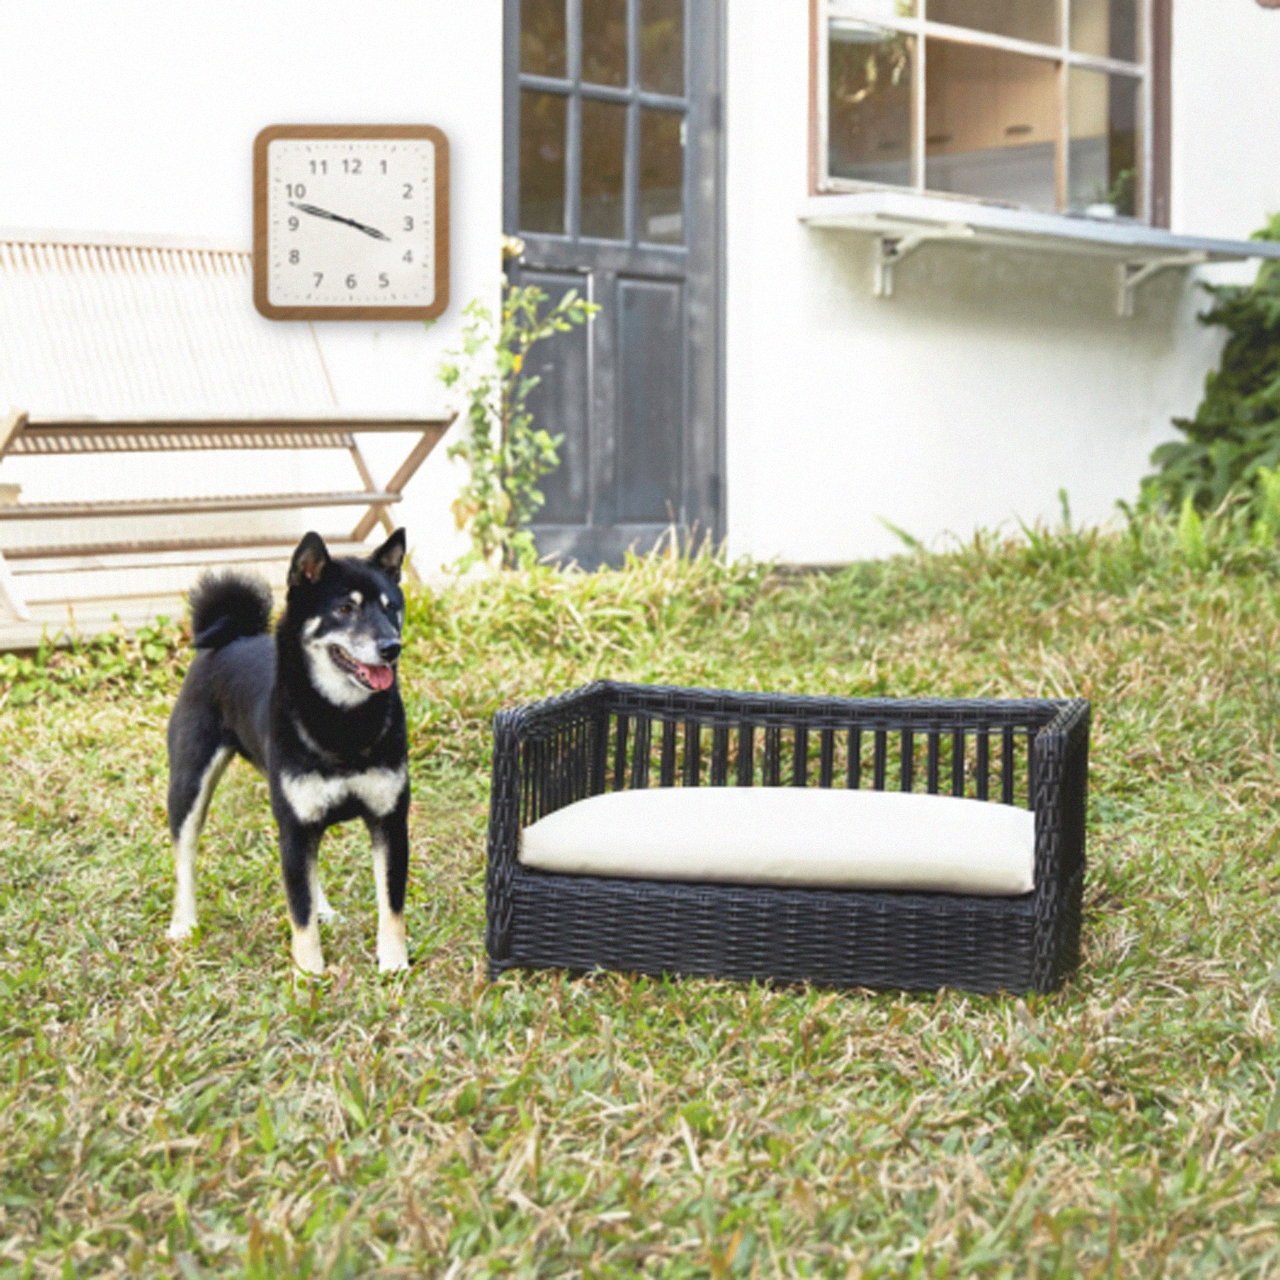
3:48
